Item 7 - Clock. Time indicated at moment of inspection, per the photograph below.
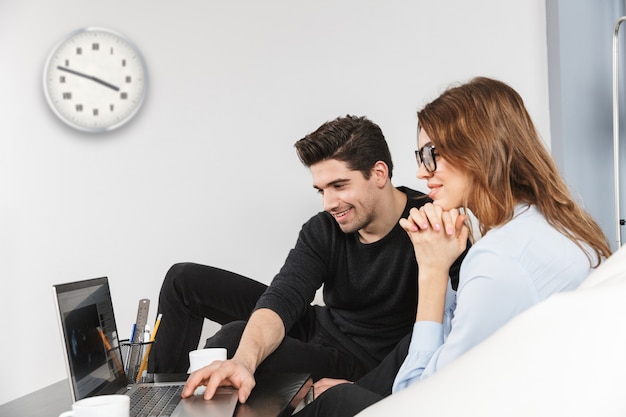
3:48
